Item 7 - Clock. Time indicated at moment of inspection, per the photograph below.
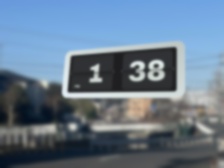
1:38
